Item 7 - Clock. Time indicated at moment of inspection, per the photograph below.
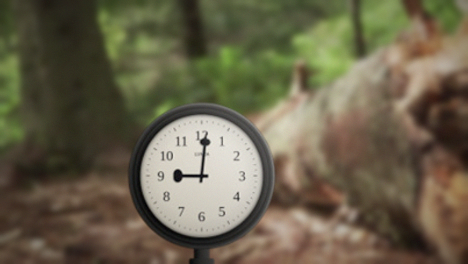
9:01
